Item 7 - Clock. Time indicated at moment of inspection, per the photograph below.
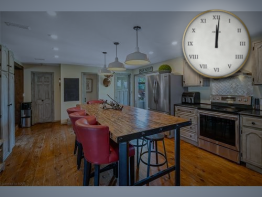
12:01
